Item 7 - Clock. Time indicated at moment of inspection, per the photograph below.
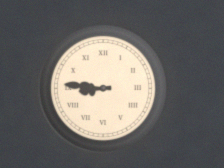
8:46
